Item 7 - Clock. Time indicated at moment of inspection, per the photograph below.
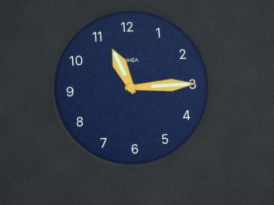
11:15
